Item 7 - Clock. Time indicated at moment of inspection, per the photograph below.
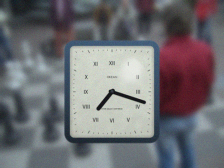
7:18
